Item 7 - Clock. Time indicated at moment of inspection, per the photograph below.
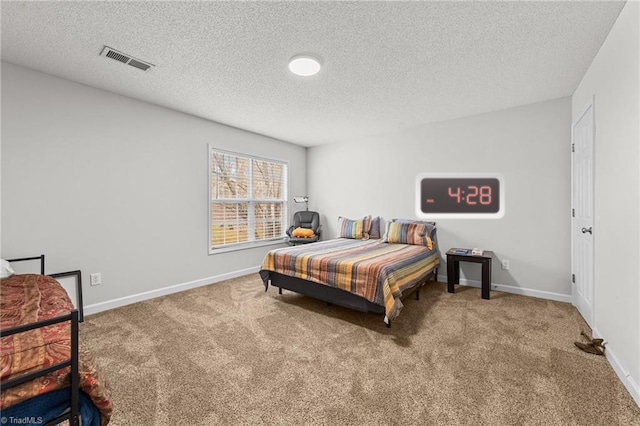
4:28
